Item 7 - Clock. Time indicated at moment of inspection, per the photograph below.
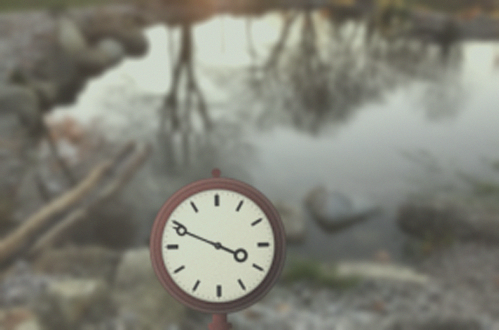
3:49
